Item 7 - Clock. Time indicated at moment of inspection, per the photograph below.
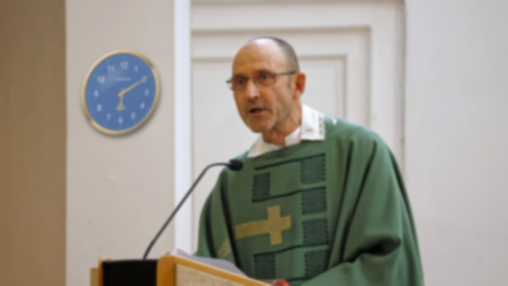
6:10
